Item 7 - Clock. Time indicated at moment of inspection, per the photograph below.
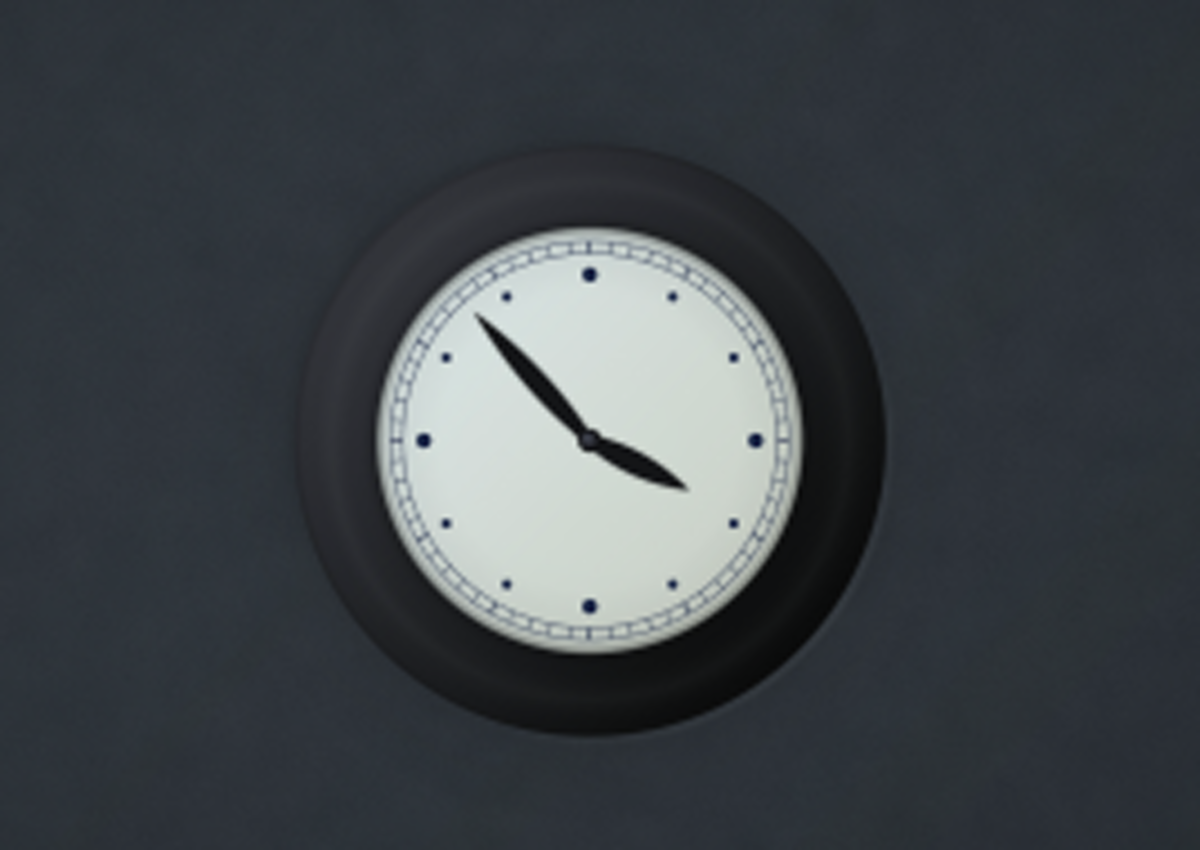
3:53
